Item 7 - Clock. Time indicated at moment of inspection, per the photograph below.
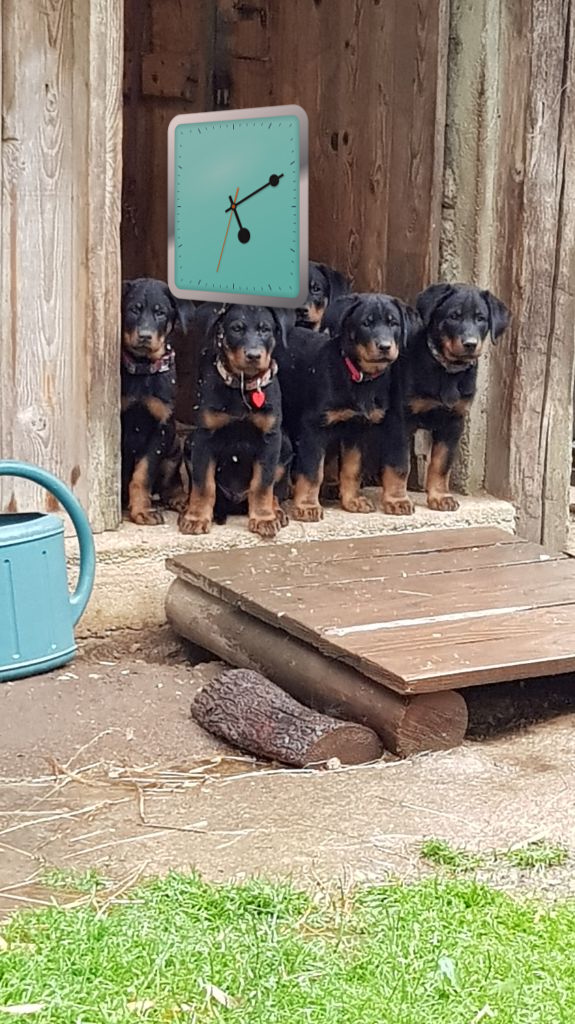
5:10:33
